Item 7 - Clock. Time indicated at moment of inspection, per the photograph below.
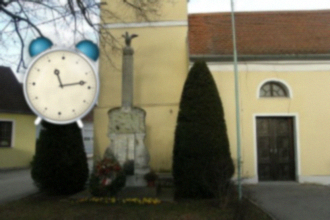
11:13
